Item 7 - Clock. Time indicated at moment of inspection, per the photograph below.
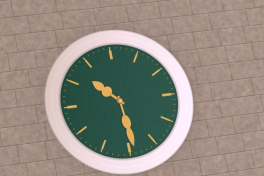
10:29
